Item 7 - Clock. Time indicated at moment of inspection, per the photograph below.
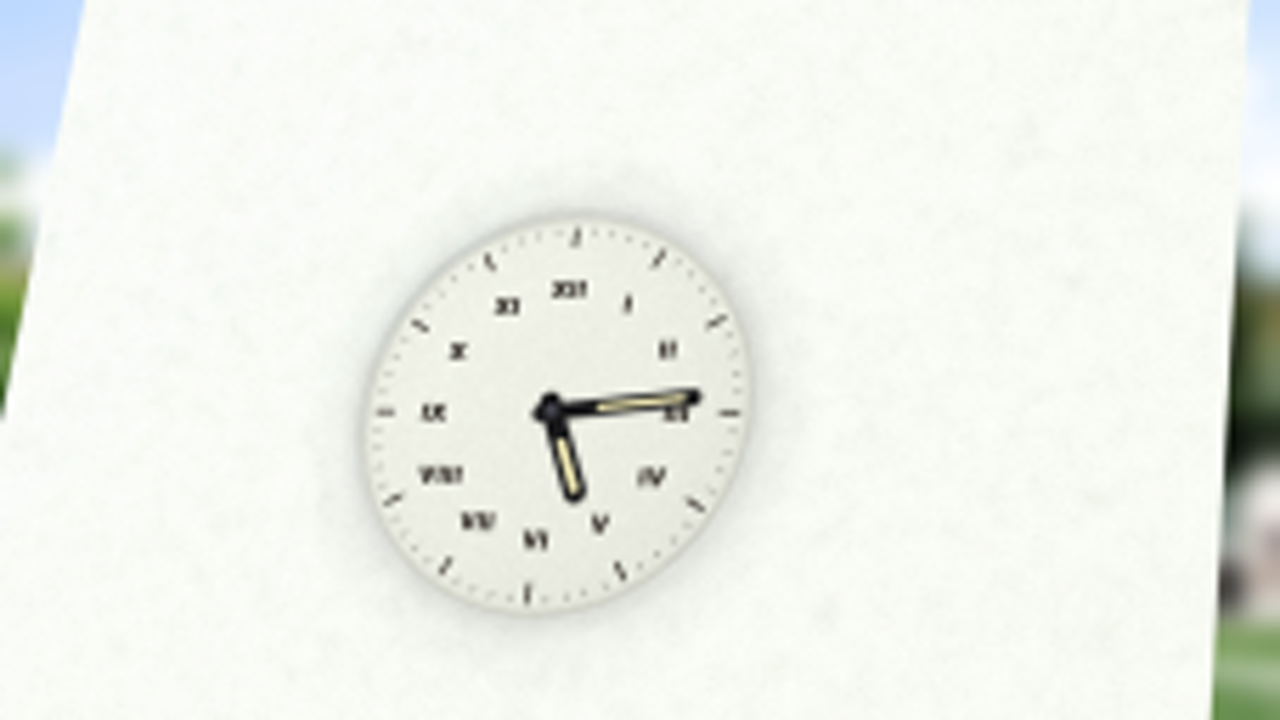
5:14
